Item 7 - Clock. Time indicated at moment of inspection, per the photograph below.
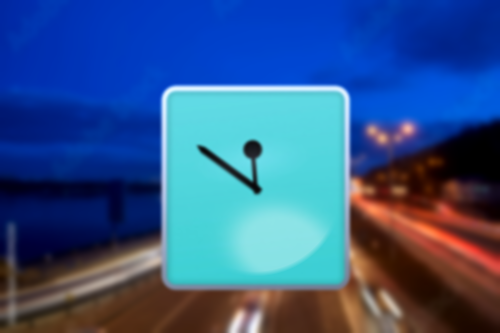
11:51
